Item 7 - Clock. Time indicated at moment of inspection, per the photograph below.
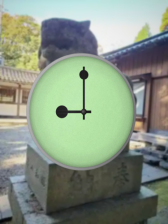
9:00
